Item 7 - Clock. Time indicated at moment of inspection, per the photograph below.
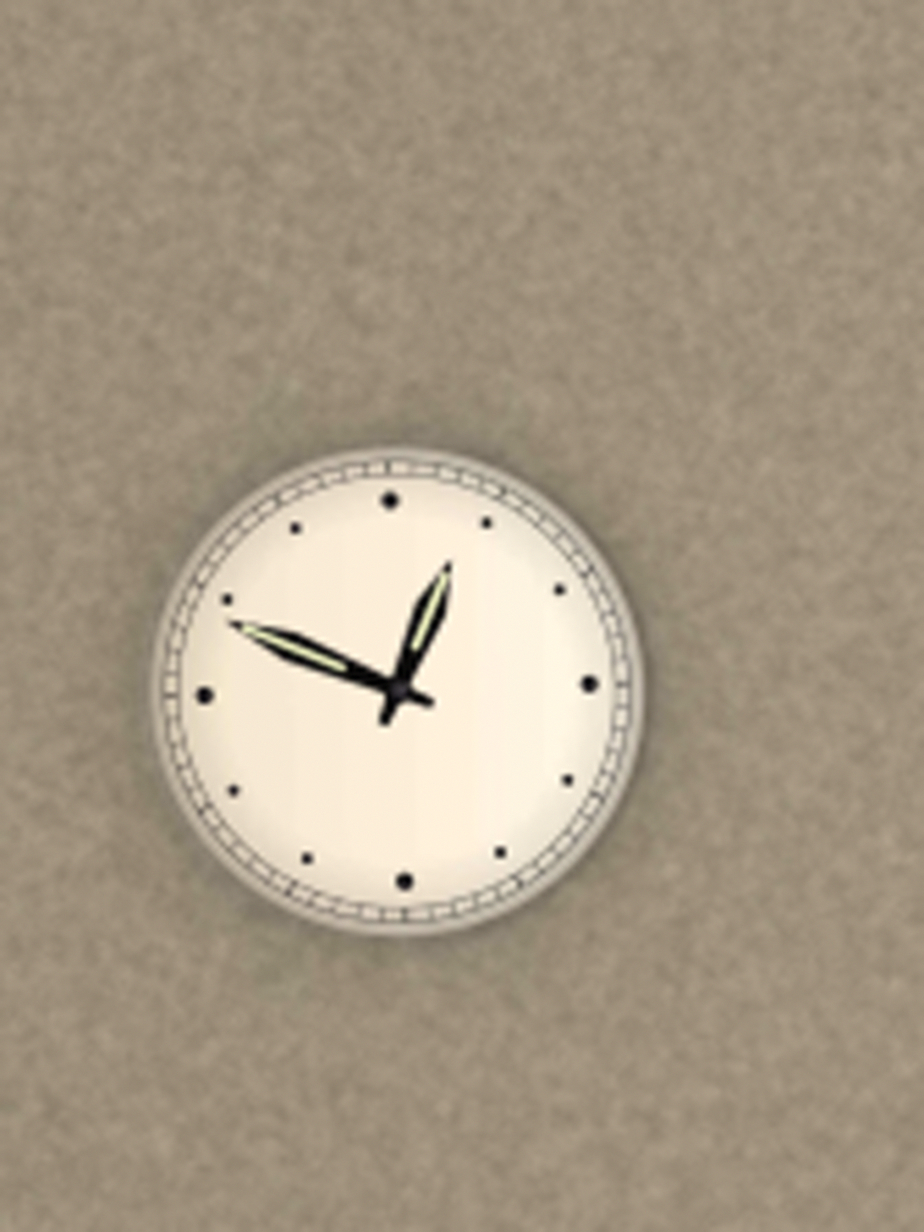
12:49
